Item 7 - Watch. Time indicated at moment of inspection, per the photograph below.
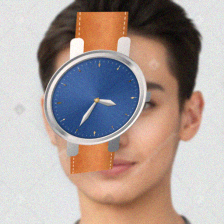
3:35
